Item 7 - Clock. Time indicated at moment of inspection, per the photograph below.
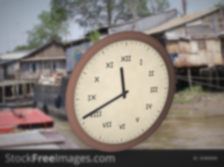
11:41
